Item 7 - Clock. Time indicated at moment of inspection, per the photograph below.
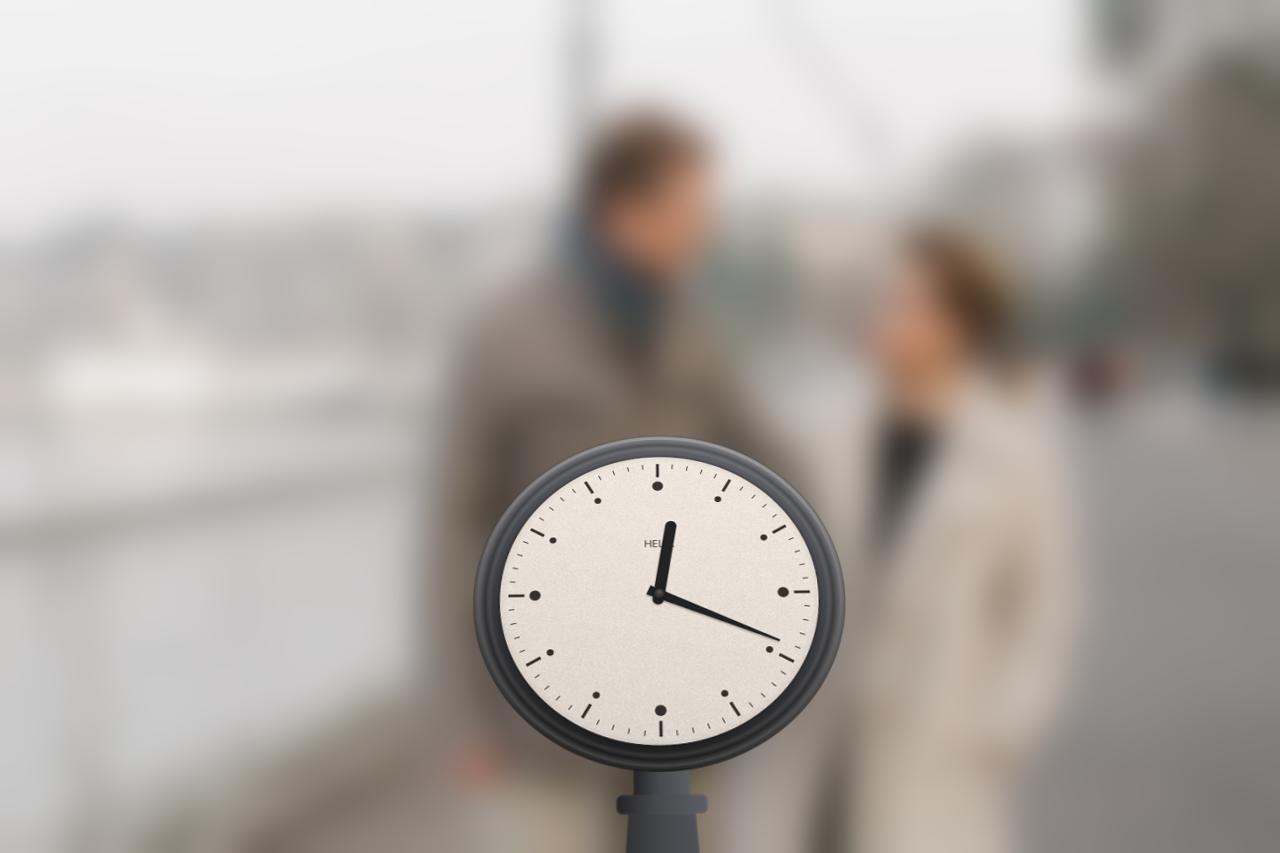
12:19
